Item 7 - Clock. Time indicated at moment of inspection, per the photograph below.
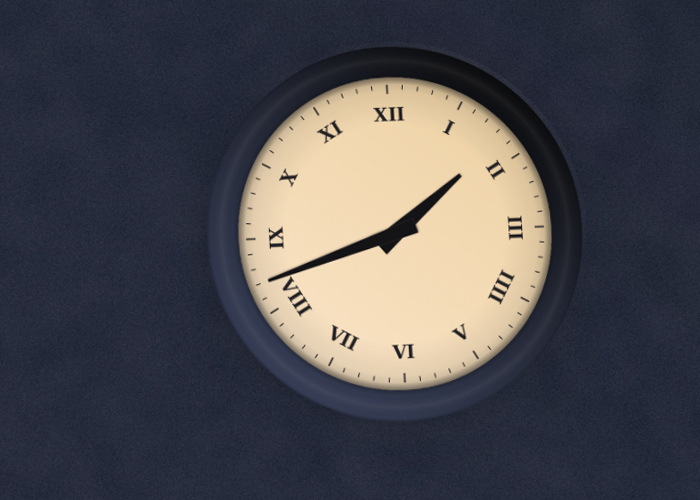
1:42
